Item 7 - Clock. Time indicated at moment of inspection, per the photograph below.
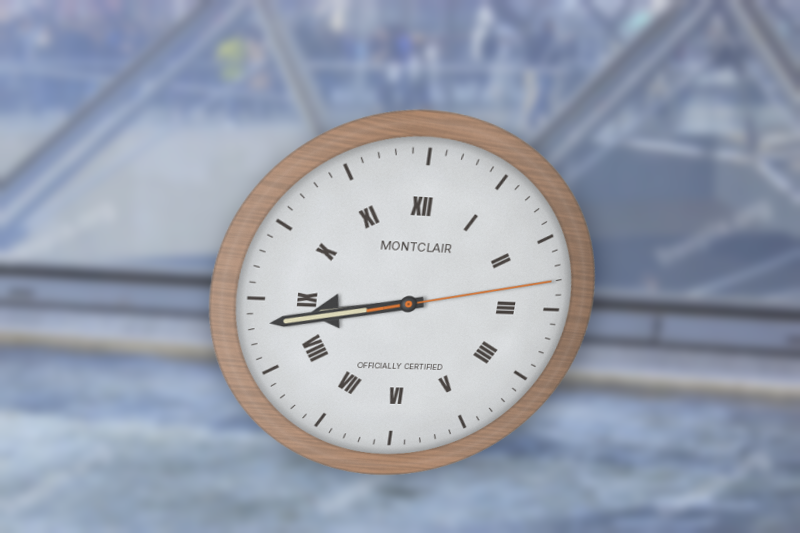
8:43:13
